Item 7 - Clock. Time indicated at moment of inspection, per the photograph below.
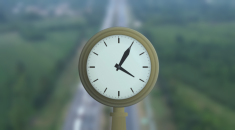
4:05
